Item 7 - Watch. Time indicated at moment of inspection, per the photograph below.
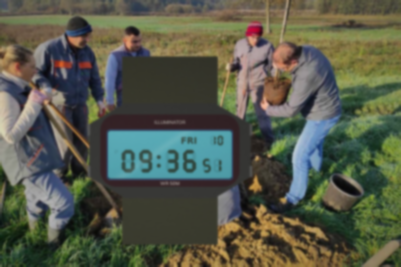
9:36:51
